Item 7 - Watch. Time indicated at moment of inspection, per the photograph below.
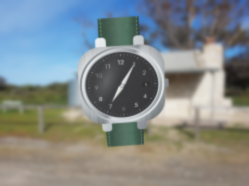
7:05
